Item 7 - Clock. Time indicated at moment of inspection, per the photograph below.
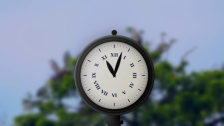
11:03
